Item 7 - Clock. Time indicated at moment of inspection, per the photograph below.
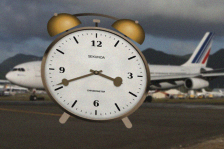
3:41
